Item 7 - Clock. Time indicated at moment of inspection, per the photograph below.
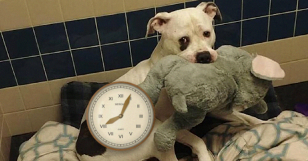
8:04
